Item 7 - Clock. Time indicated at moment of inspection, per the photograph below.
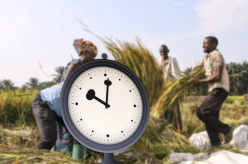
10:01
